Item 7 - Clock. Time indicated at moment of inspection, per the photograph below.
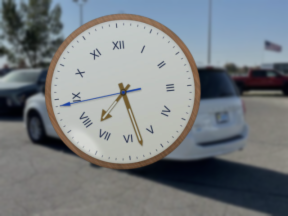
7:27:44
